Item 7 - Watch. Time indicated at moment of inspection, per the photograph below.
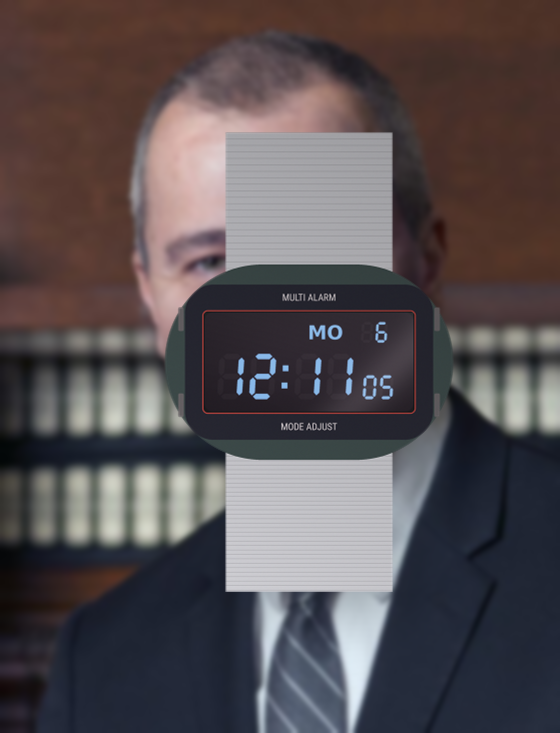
12:11:05
